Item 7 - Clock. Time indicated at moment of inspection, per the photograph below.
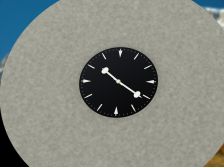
10:21
